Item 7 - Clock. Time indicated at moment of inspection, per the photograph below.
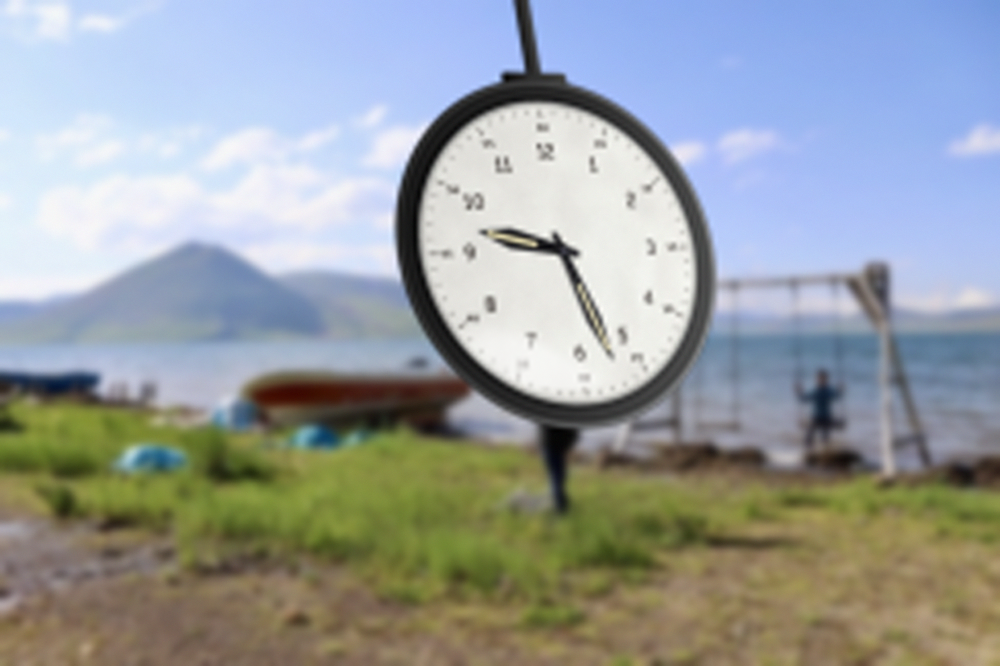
9:27
